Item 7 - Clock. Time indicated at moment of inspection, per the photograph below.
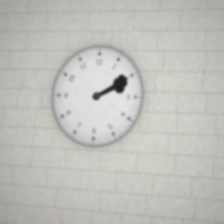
2:10
